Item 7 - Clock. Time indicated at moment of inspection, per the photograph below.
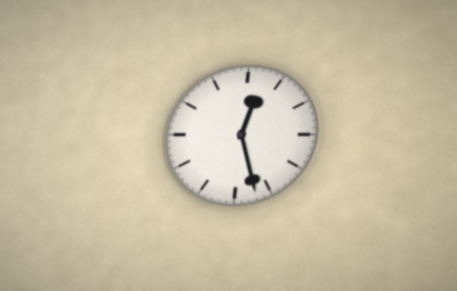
12:27
